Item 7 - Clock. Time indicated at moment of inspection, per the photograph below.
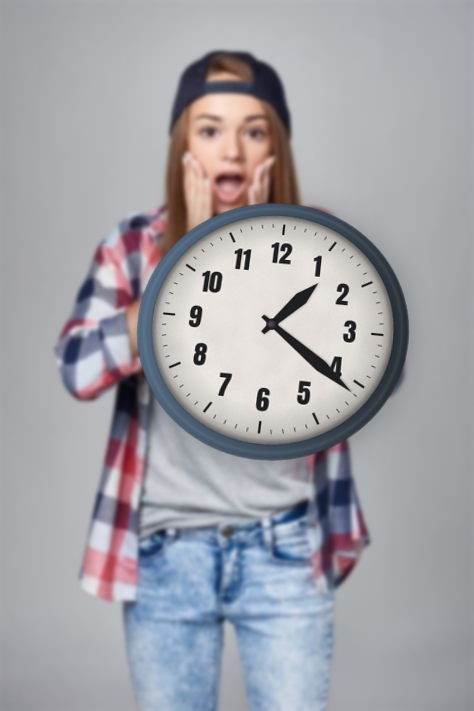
1:21
